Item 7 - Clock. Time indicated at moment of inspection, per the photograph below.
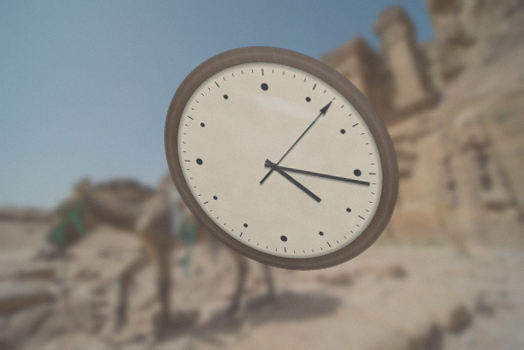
4:16:07
